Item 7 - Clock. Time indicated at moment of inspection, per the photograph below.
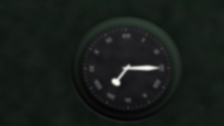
7:15
